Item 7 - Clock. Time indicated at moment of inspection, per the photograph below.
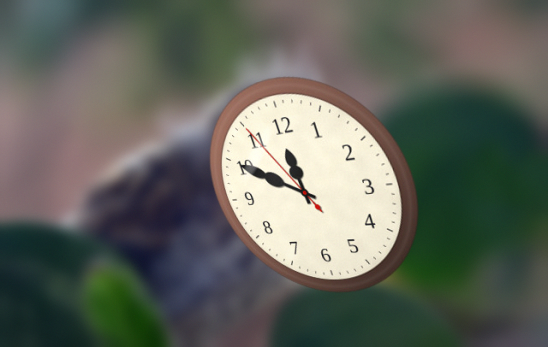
11:49:55
